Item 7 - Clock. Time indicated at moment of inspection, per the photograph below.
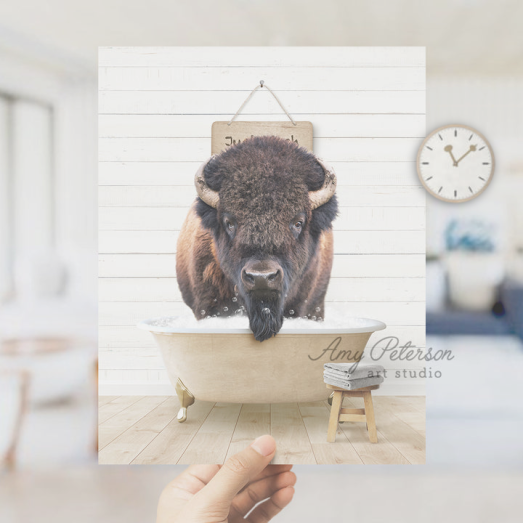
11:08
